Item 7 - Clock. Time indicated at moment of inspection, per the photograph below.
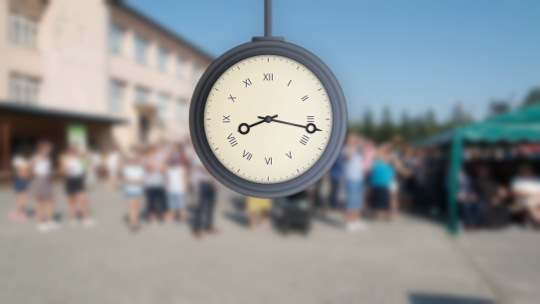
8:17
